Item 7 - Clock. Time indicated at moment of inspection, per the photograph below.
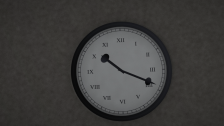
10:19
